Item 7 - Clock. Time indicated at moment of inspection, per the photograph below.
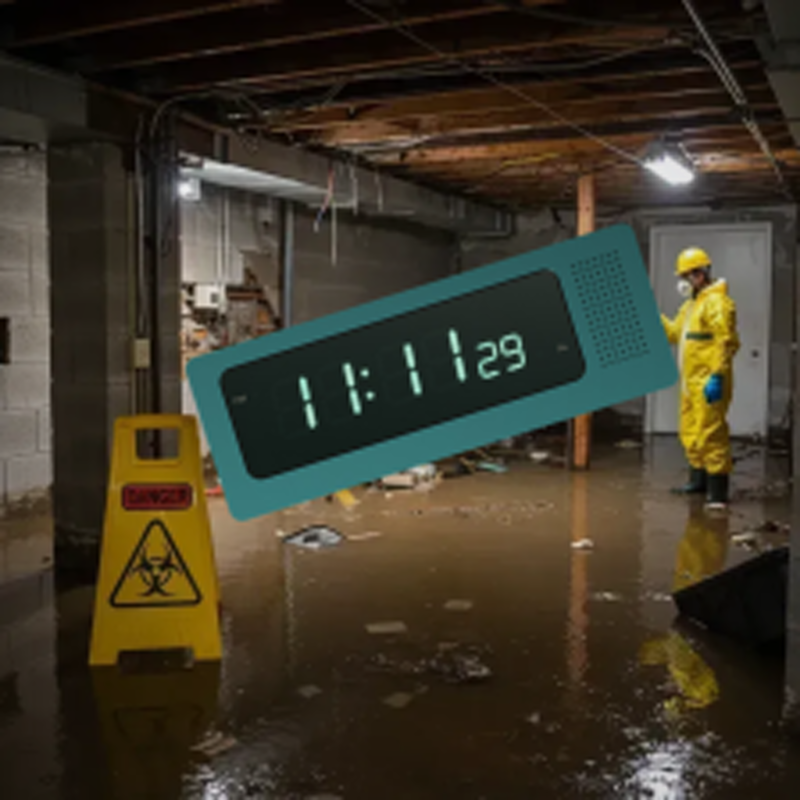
11:11:29
